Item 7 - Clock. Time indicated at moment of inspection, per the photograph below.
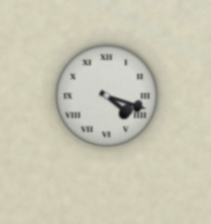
4:18
